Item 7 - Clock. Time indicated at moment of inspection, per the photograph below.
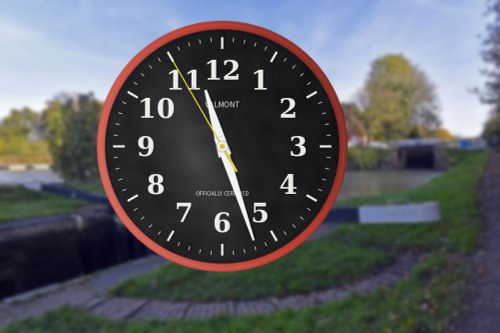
11:26:55
